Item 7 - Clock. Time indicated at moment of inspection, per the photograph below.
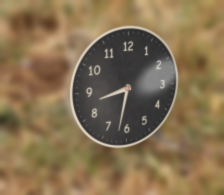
8:32
